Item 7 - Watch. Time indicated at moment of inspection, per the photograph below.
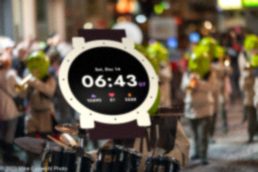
6:43
